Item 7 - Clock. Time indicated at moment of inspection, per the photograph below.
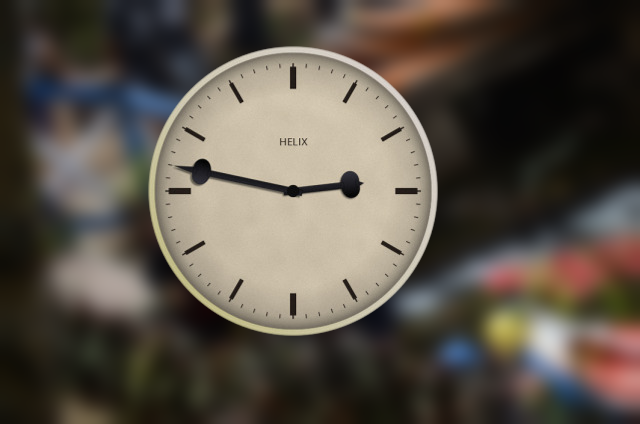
2:47
